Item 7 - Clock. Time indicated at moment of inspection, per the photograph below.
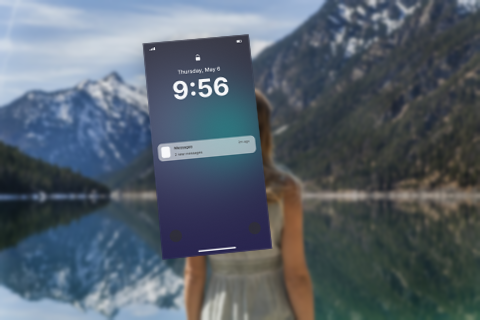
9:56
